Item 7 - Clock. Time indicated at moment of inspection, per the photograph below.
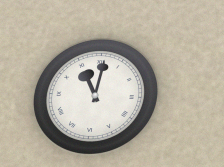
11:01
